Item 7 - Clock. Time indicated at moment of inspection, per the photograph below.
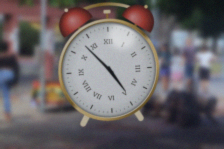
4:53
